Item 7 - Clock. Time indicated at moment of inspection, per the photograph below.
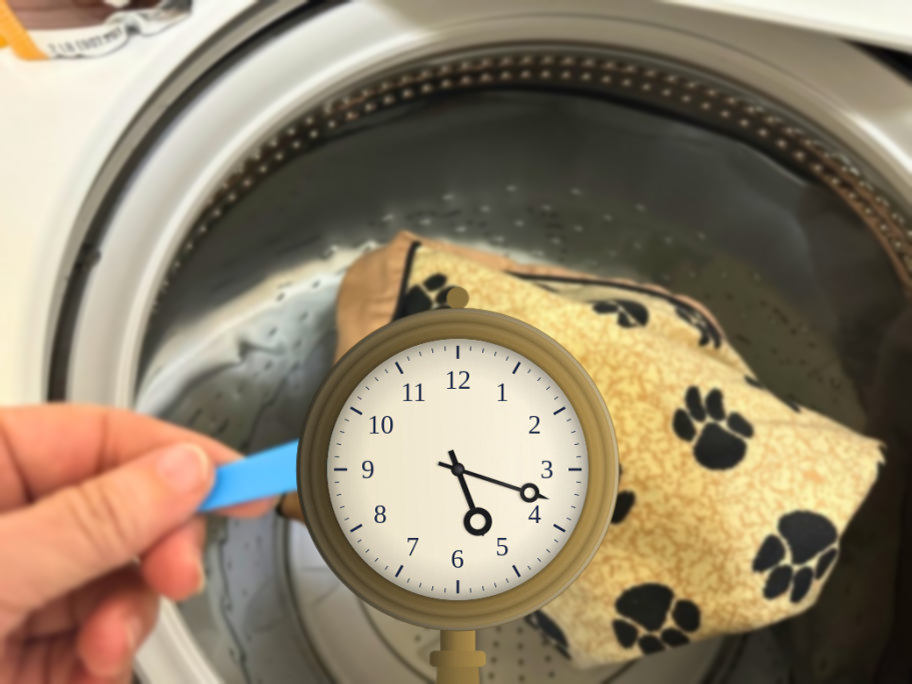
5:18
